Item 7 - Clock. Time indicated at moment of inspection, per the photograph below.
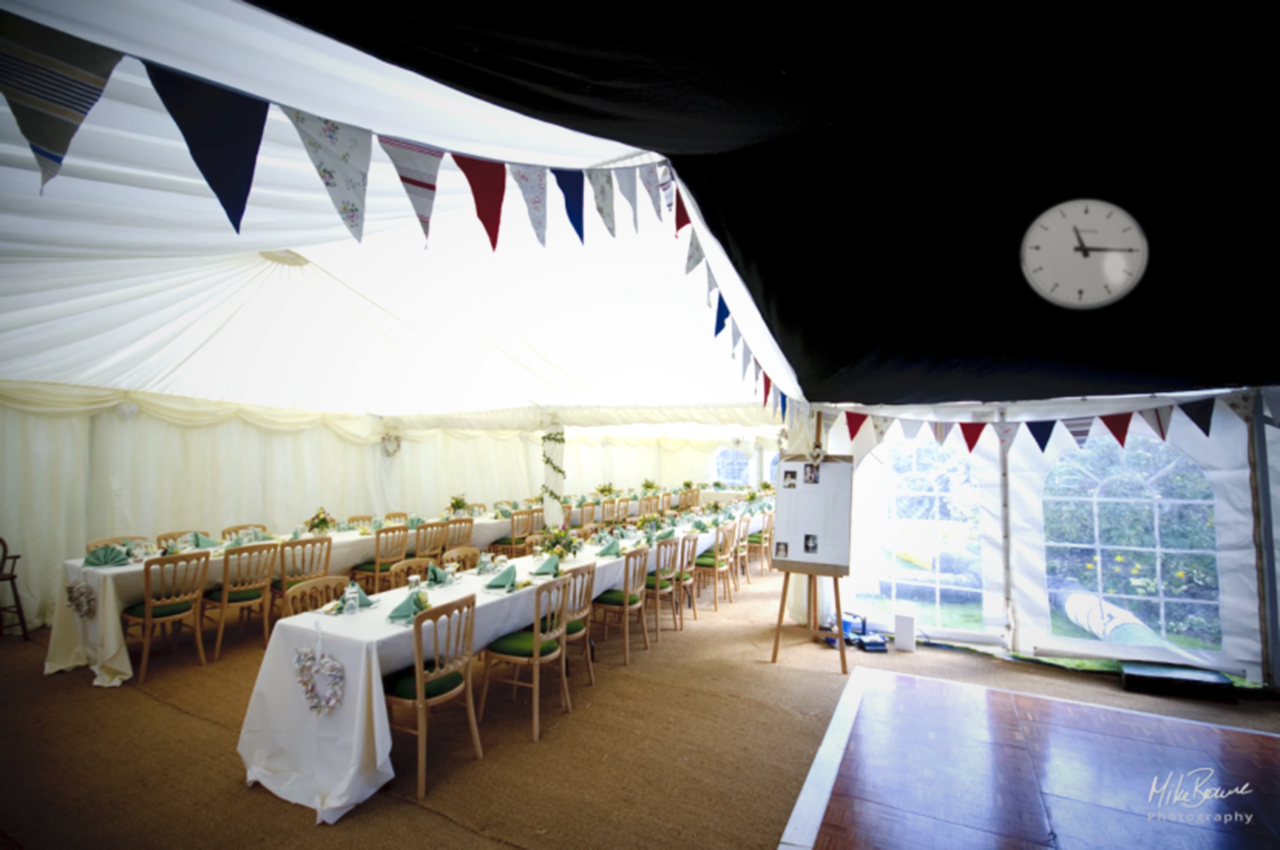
11:15
